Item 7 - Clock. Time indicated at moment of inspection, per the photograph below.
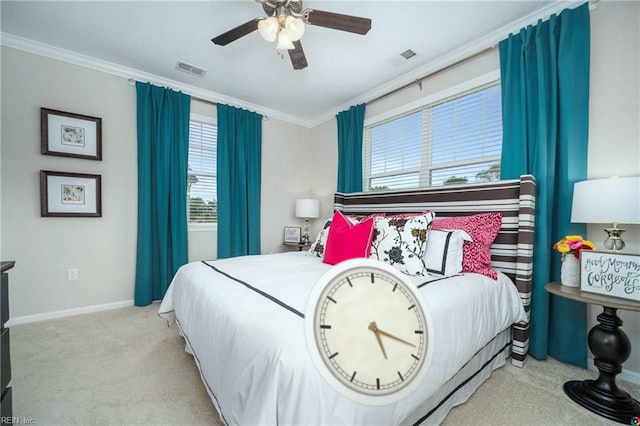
5:18
